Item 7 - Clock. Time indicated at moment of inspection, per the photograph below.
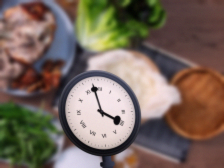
3:58
